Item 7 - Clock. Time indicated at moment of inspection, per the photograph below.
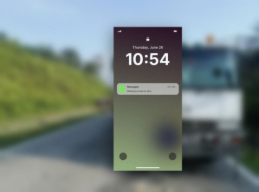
10:54
